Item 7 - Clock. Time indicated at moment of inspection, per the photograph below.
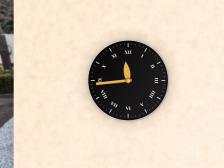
11:44
